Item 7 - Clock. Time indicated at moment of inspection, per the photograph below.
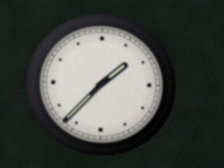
1:37
